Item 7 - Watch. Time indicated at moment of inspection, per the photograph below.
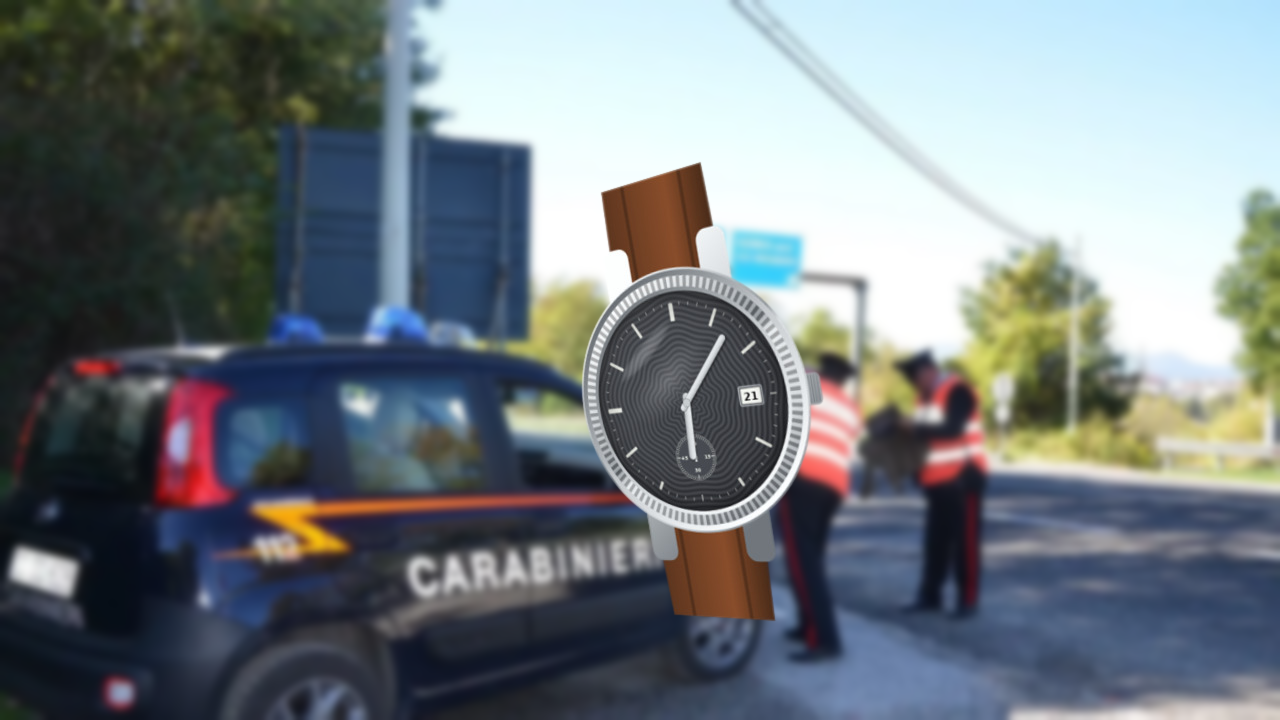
6:07
